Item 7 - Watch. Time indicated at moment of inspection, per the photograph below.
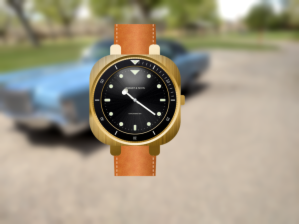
10:21
